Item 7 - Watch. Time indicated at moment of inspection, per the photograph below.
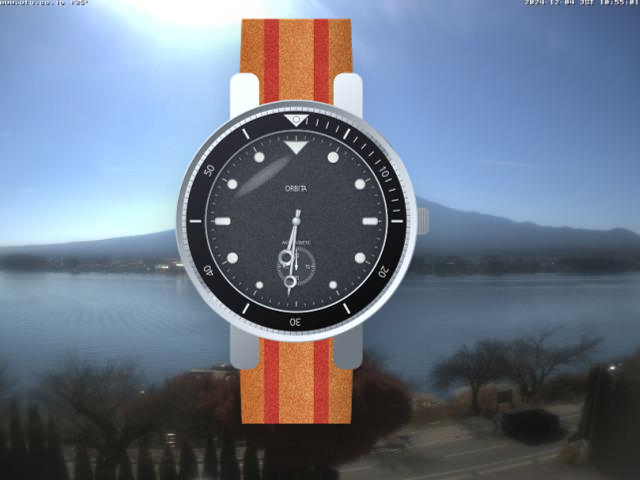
6:31
